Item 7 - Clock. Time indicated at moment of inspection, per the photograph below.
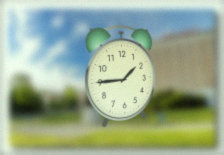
1:45
